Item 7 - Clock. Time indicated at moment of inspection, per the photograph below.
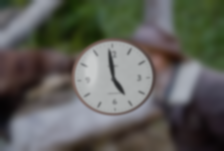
4:59
